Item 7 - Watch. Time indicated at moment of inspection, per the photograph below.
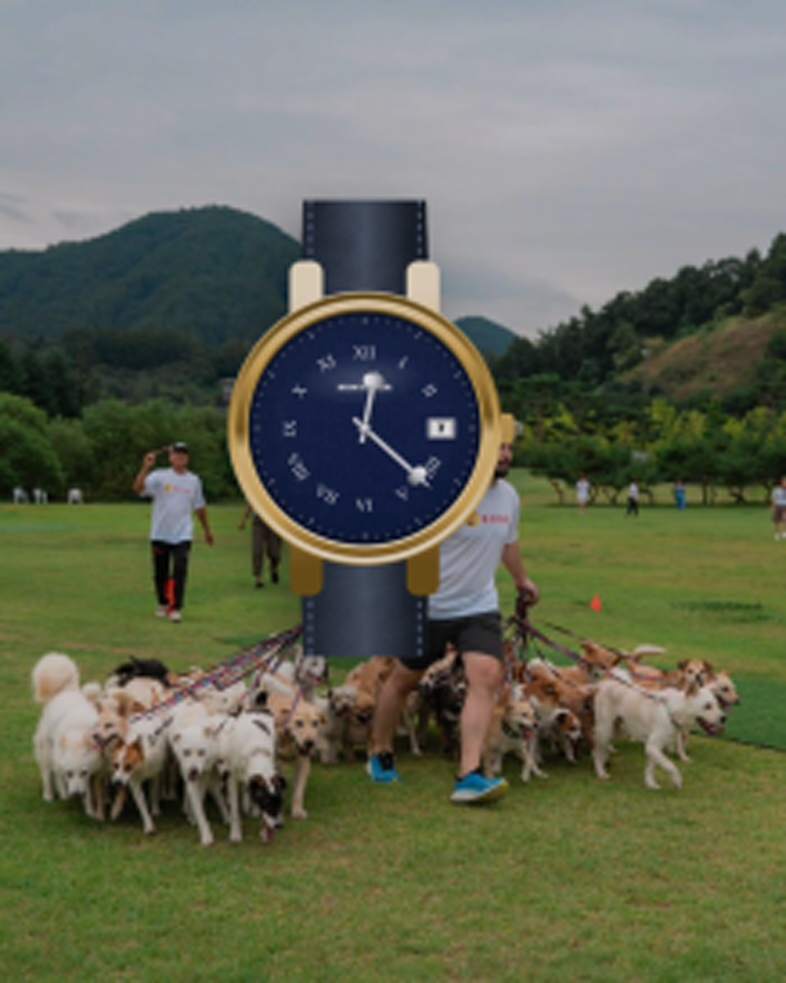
12:22
